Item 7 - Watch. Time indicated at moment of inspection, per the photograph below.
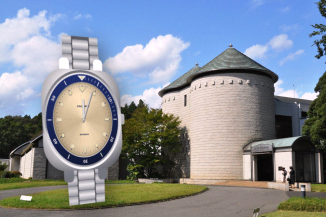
12:04
